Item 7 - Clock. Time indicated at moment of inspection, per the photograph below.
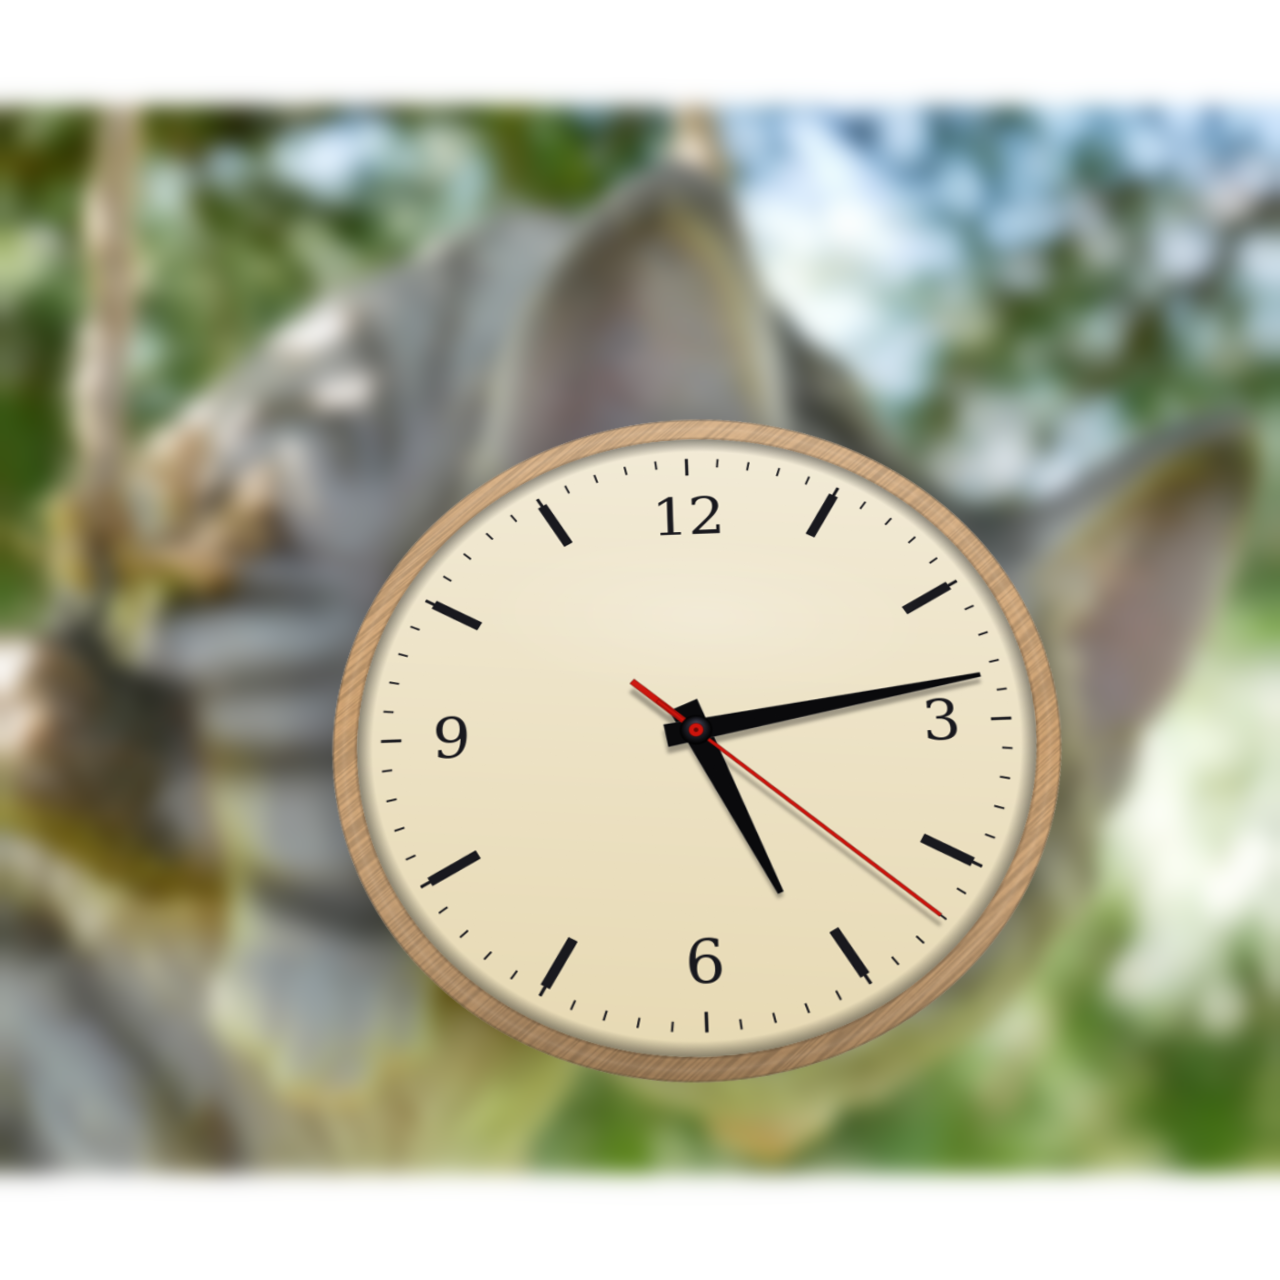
5:13:22
